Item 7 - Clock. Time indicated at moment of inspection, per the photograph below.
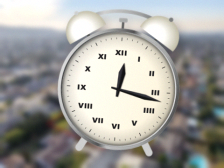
12:17
